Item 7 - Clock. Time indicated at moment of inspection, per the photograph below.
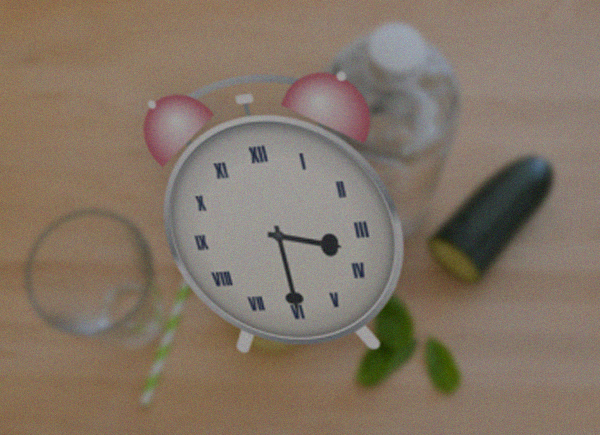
3:30
